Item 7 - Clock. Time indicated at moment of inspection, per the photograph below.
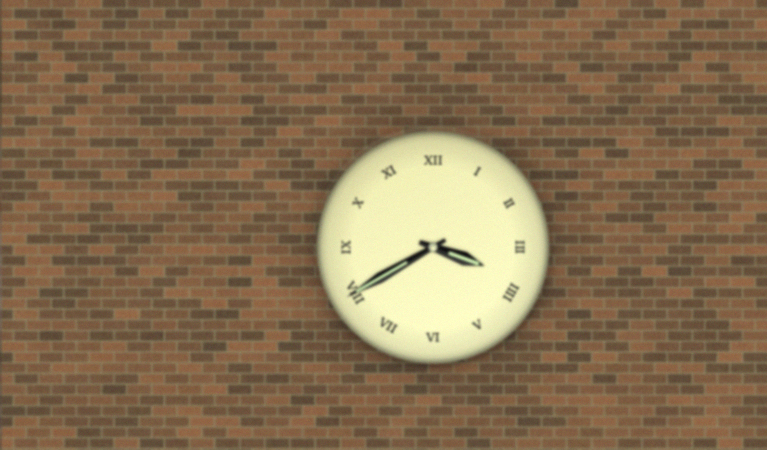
3:40
